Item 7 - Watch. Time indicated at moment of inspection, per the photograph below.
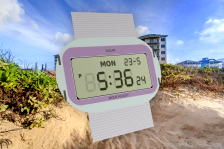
5:36:24
